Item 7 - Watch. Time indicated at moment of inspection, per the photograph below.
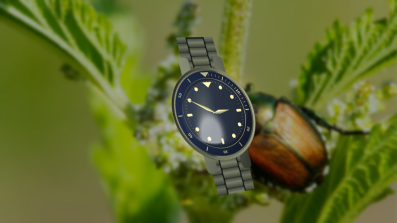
2:50
